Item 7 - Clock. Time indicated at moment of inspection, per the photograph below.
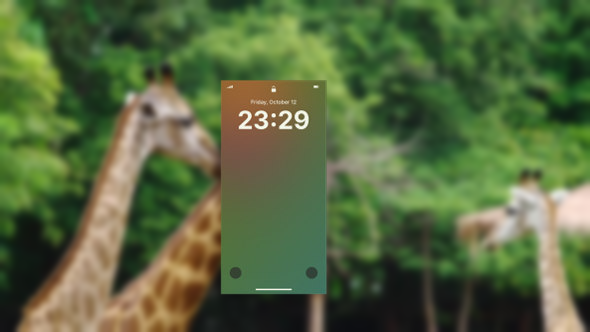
23:29
